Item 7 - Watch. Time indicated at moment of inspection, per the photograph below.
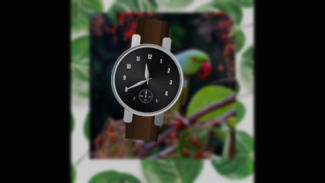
11:40
